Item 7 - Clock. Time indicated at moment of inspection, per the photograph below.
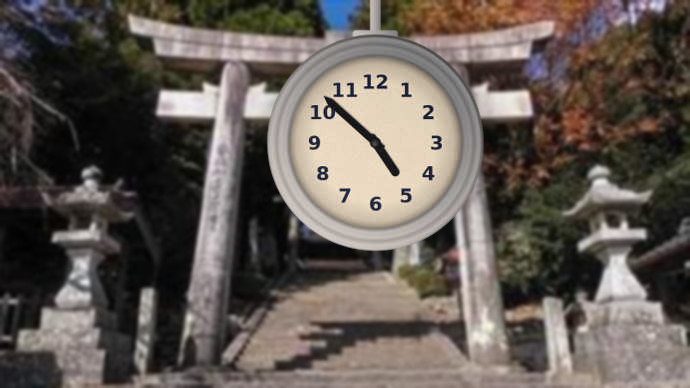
4:52
